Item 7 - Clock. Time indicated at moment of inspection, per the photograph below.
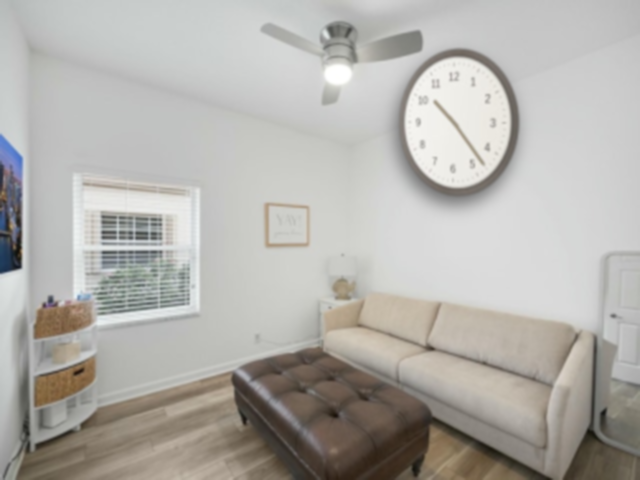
10:23
